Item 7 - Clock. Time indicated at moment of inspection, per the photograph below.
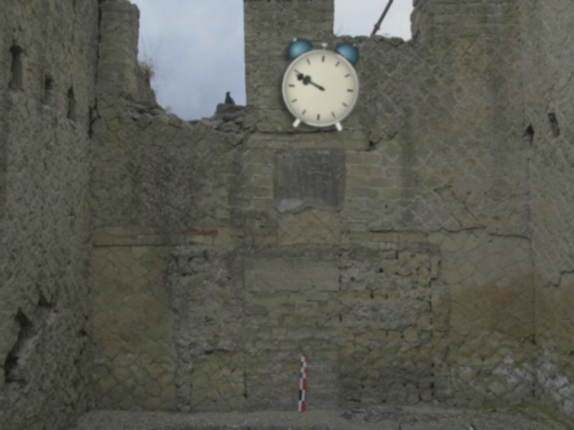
9:49
